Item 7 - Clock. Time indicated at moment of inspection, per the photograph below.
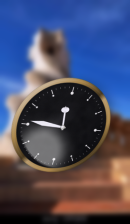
11:46
